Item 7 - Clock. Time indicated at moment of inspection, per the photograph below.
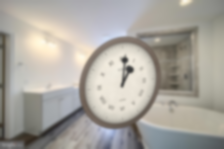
1:01
